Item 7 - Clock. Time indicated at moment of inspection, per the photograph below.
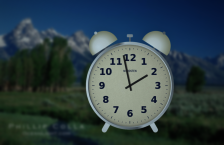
1:58
